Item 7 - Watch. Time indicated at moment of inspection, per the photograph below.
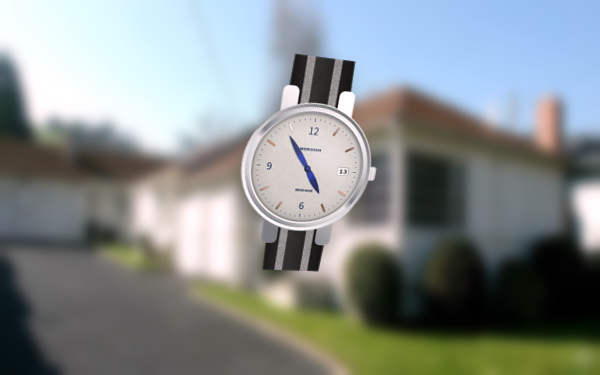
4:54
